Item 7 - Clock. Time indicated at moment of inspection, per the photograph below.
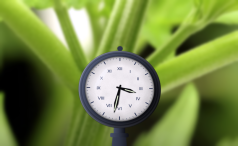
3:32
